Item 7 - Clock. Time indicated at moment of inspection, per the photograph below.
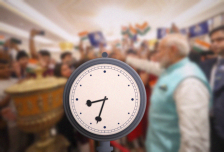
8:33
